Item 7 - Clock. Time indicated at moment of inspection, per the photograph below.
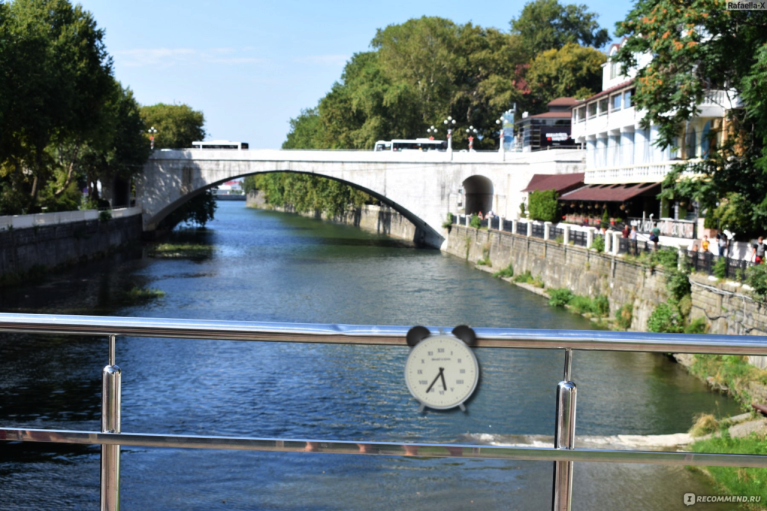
5:36
